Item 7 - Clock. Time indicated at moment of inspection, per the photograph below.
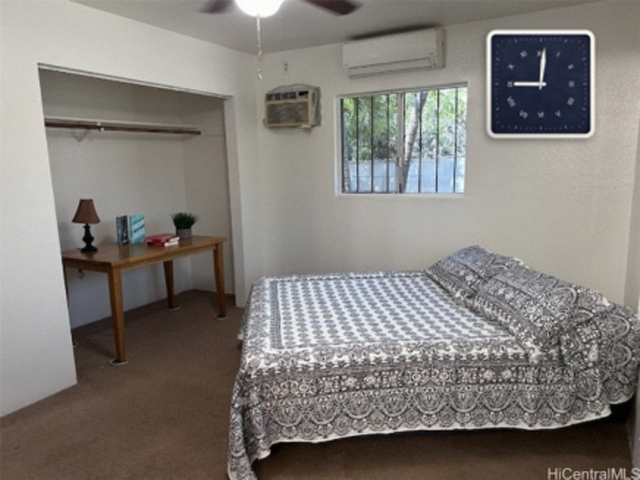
9:01
